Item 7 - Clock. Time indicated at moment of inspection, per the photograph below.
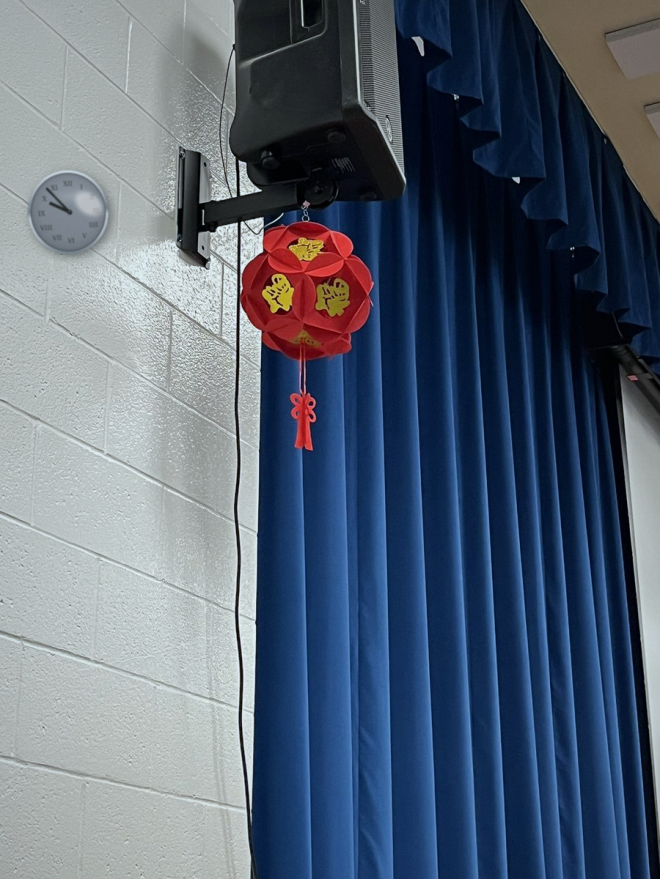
9:53
